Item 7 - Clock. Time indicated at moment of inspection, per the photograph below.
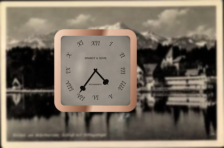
4:36
